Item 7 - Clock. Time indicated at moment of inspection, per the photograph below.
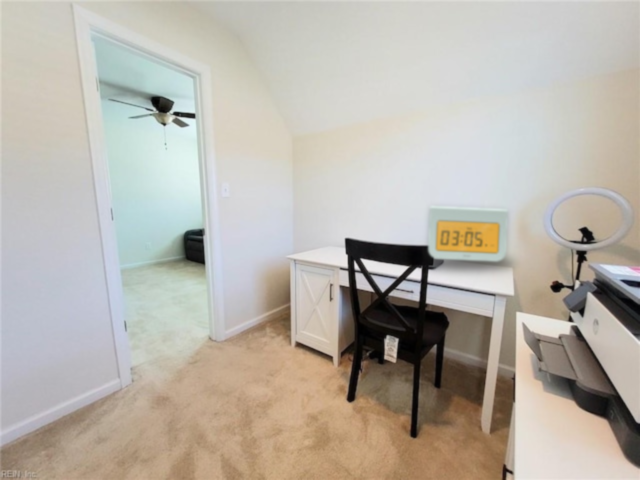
3:05
